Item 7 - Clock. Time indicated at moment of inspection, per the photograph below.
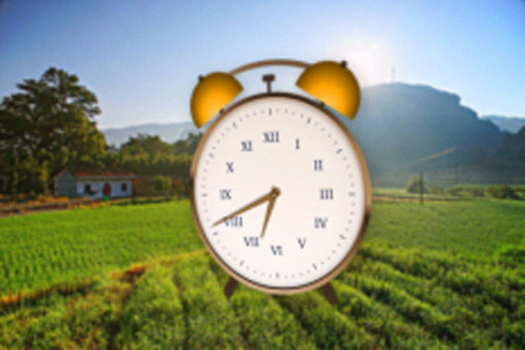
6:41
